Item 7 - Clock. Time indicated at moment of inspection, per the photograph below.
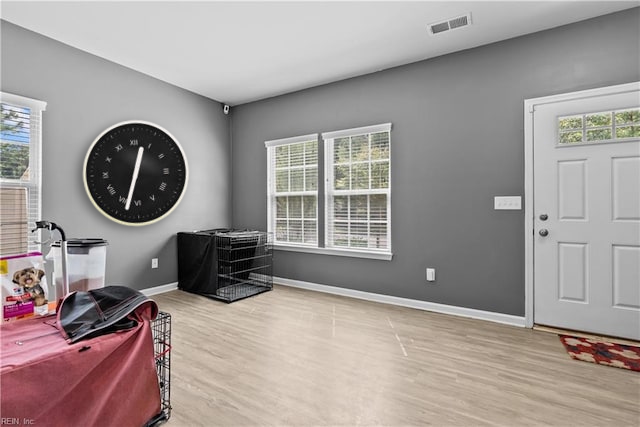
12:33
